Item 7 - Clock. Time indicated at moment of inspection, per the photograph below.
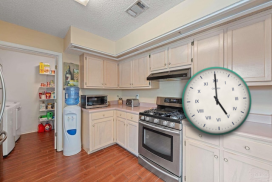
5:00
